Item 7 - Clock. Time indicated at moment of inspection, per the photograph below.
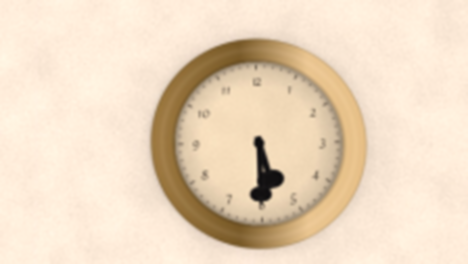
5:30
